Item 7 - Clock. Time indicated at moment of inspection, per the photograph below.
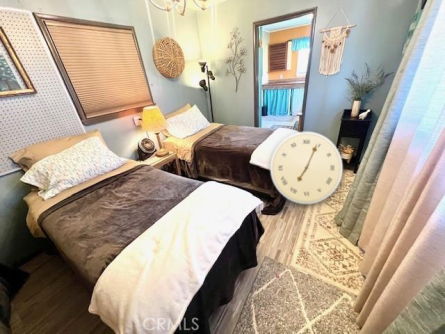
7:04
